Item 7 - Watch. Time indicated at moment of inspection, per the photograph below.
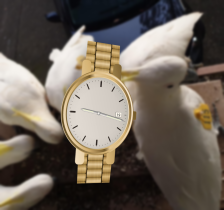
9:17
